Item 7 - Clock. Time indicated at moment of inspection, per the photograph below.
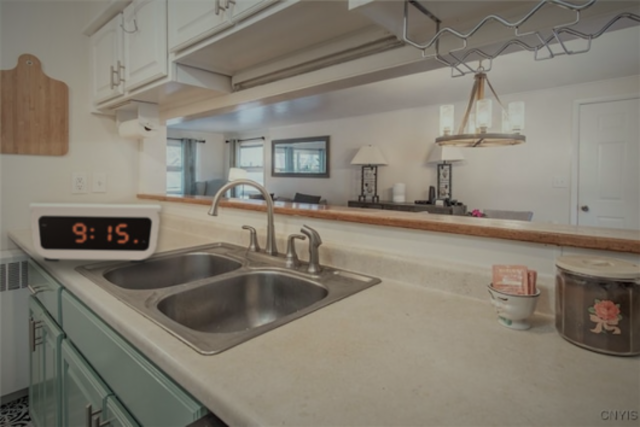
9:15
